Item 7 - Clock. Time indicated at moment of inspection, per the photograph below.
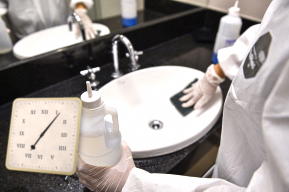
7:06
